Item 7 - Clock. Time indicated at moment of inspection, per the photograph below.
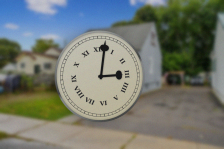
3:02
